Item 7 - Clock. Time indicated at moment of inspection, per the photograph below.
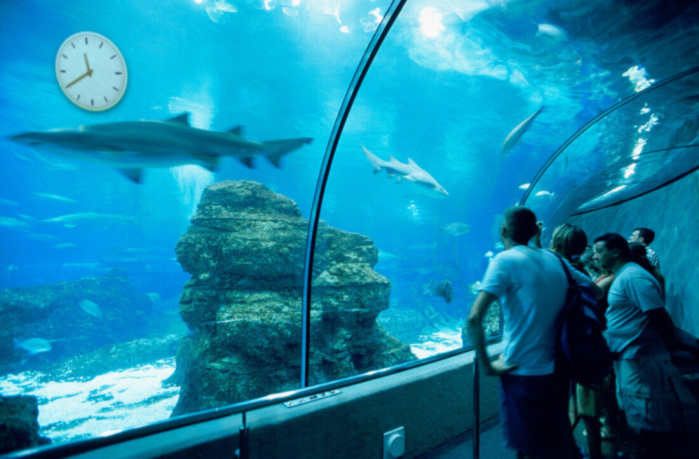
11:40
